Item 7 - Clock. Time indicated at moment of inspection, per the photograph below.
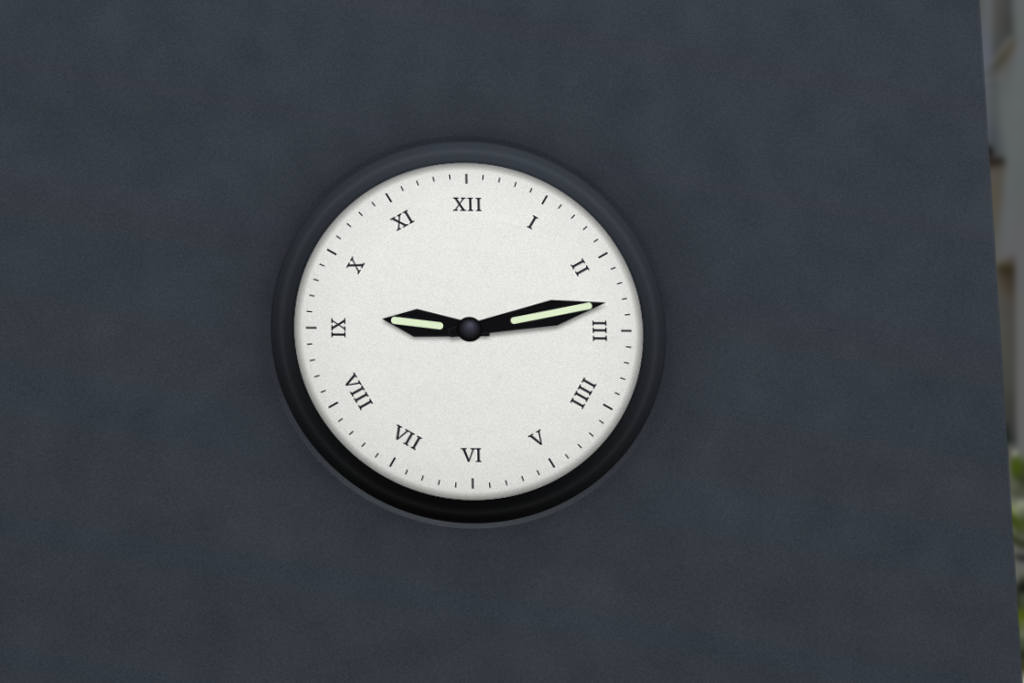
9:13
